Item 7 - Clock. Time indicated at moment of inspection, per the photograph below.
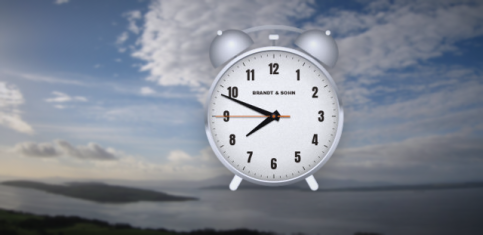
7:48:45
